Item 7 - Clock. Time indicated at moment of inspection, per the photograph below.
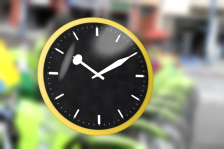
10:10
